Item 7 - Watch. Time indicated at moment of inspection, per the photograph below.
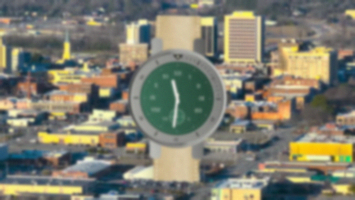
11:31
